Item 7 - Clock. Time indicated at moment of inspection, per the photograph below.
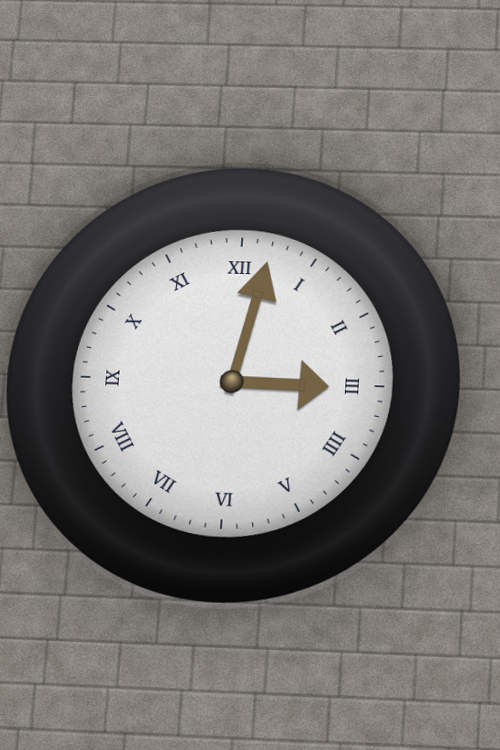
3:02
